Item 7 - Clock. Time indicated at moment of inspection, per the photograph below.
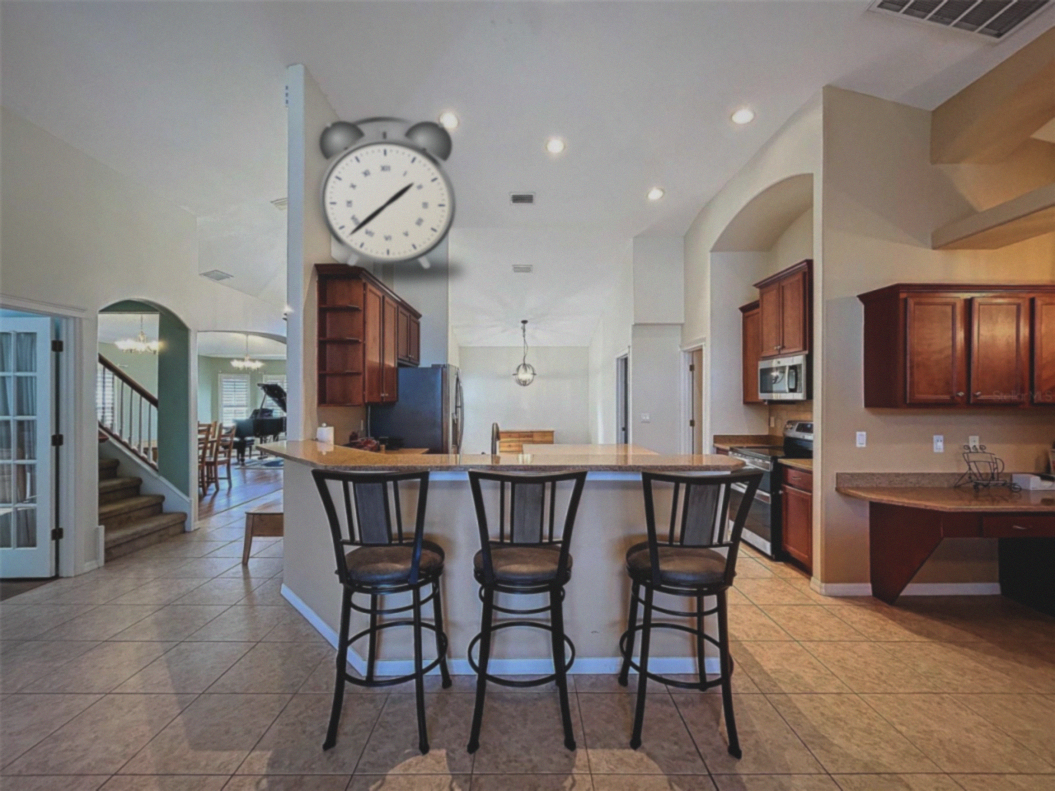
1:38
